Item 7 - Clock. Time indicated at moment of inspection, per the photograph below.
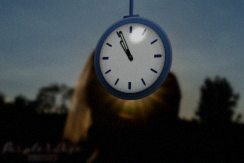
10:56
